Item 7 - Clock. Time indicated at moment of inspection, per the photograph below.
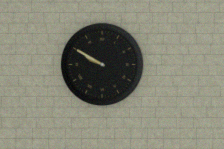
9:50
